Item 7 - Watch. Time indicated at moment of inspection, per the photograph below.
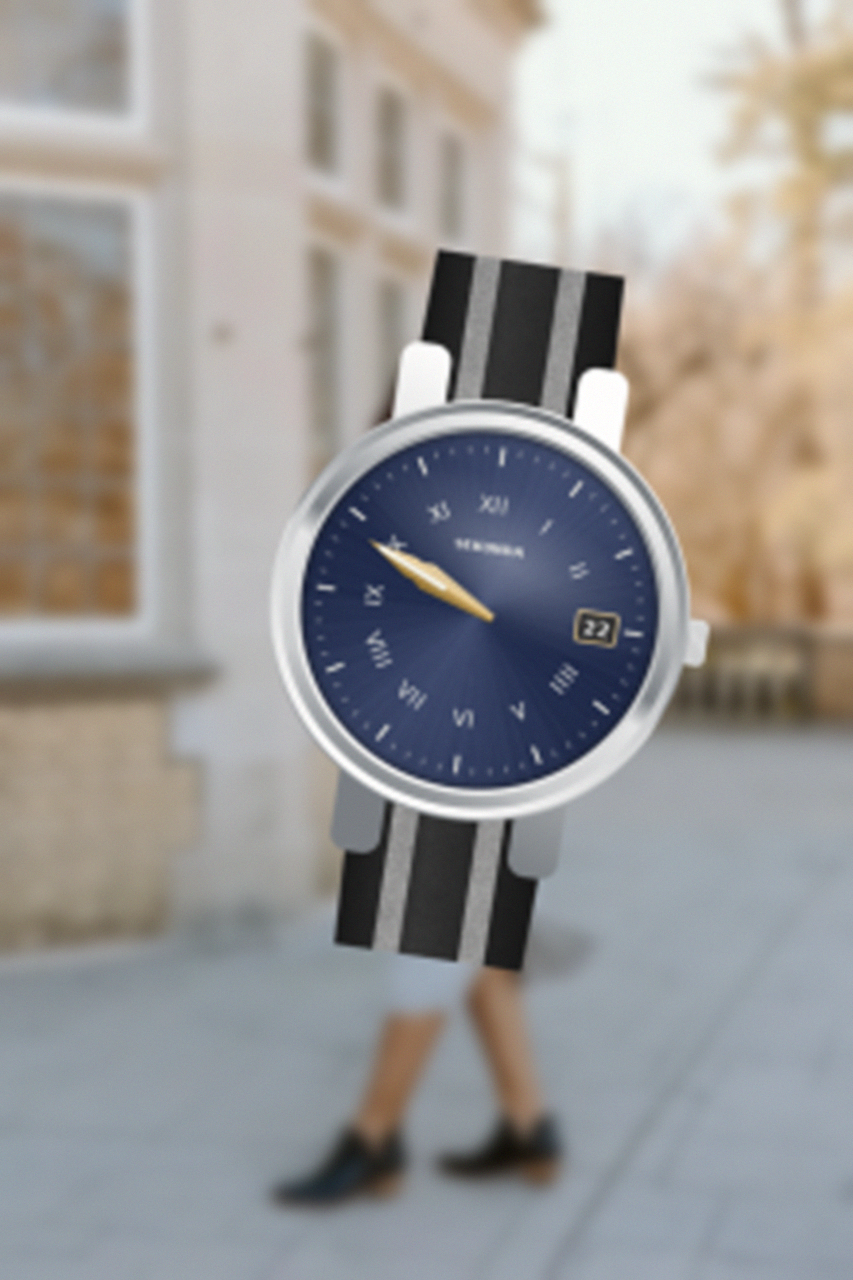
9:49
